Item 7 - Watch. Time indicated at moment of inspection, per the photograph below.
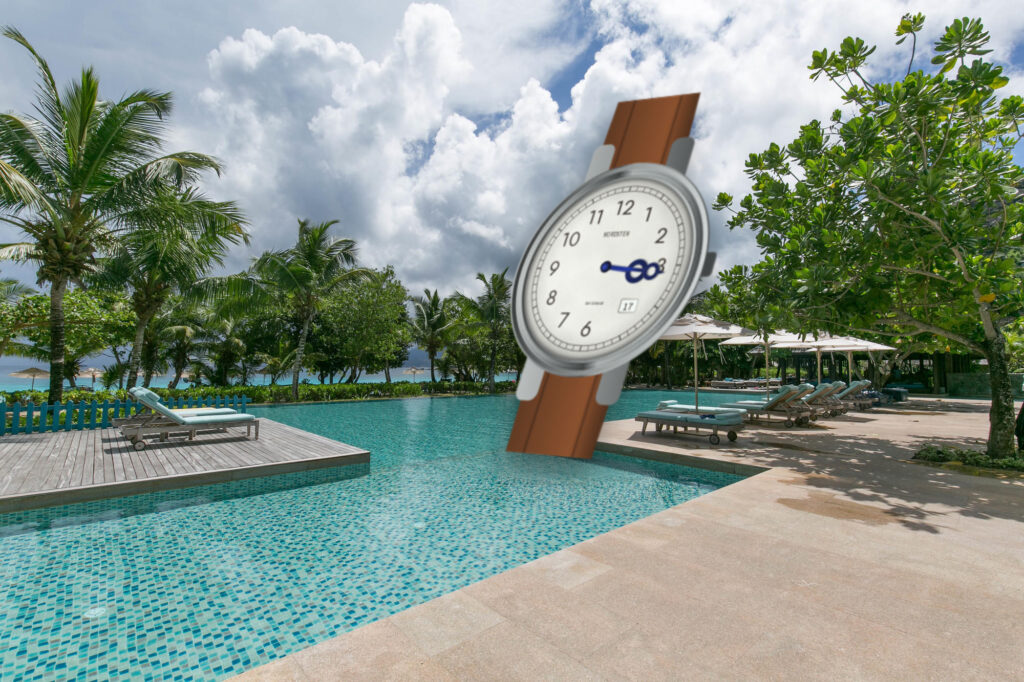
3:16
